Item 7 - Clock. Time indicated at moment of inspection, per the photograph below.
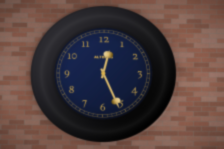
12:26
